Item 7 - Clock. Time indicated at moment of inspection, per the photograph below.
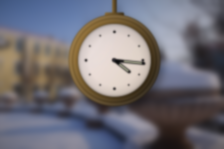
4:16
